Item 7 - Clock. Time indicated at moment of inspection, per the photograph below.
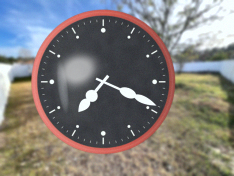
7:19
